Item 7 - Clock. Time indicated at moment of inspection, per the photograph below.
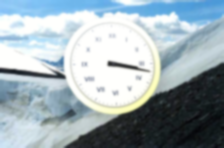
3:17
